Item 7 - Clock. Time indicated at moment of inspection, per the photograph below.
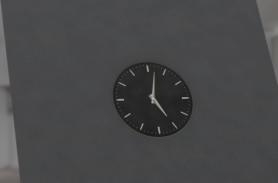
5:02
